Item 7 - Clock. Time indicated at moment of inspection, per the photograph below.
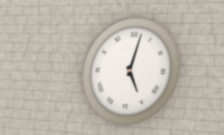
5:02
